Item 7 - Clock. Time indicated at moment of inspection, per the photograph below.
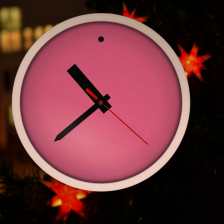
10:38:22
